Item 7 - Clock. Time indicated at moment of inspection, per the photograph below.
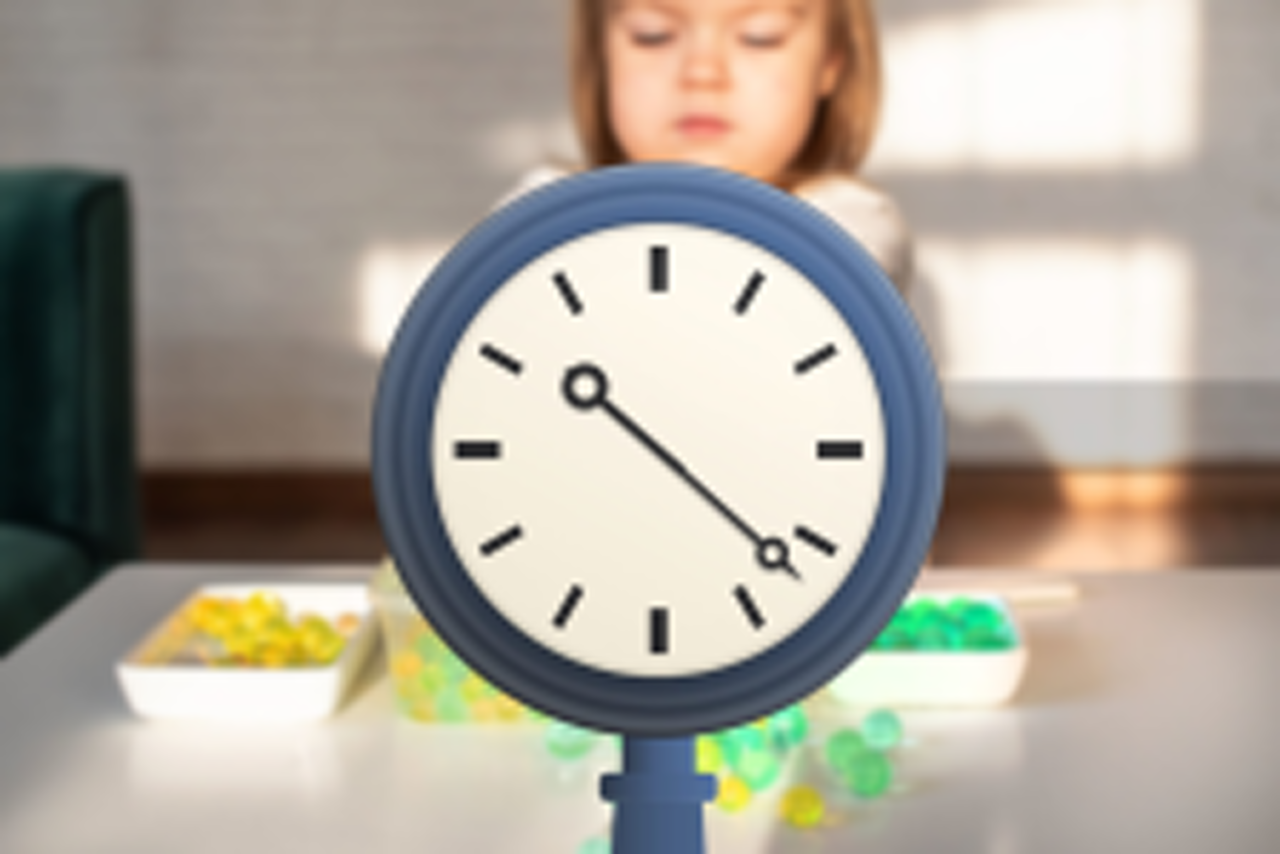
10:22
